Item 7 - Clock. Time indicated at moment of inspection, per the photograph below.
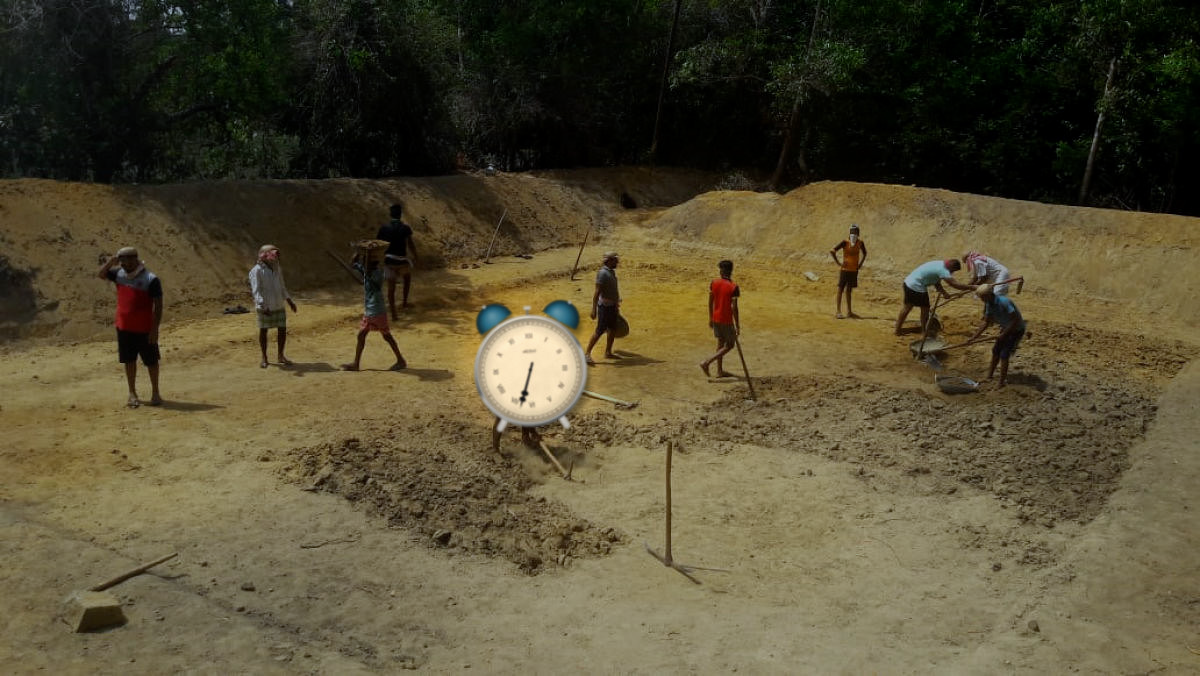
6:33
